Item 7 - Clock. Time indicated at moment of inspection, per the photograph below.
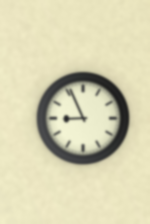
8:56
